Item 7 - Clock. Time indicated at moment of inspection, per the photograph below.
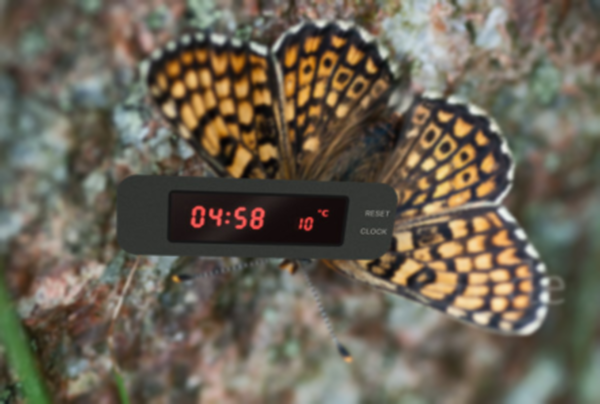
4:58
